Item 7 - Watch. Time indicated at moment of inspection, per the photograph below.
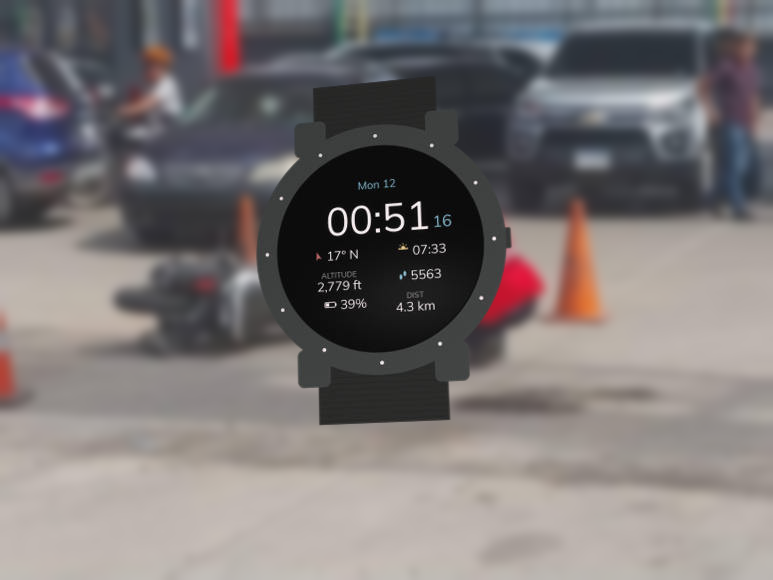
0:51:16
